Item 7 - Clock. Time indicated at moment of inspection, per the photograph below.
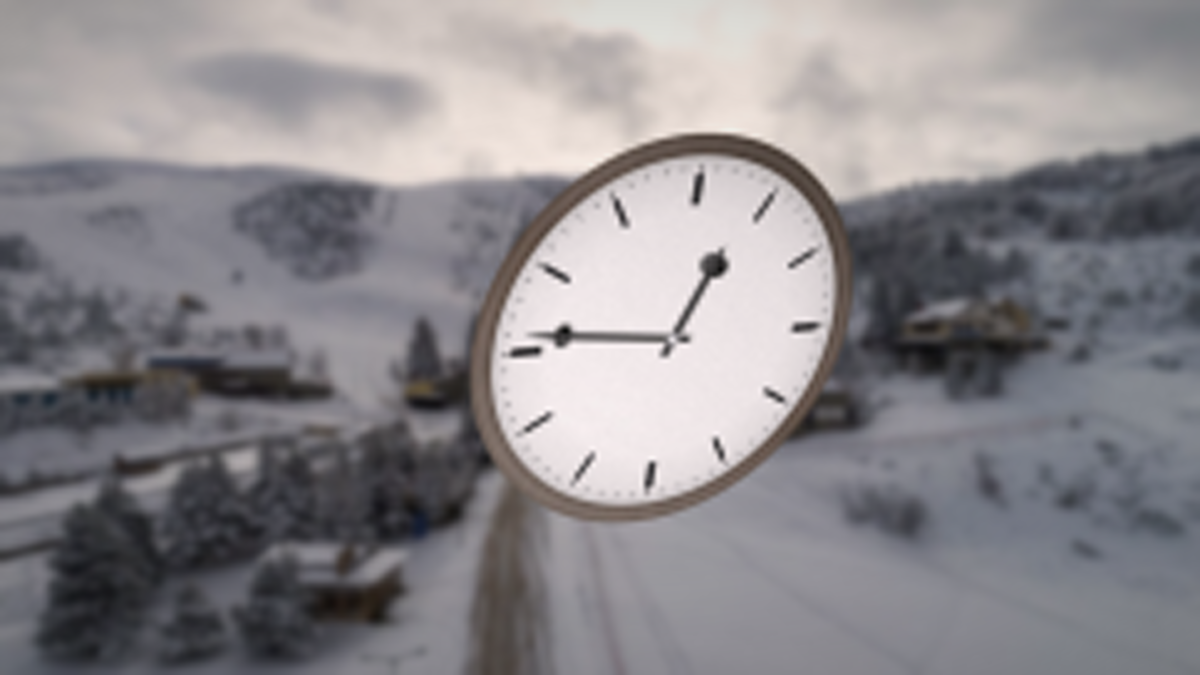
12:46
